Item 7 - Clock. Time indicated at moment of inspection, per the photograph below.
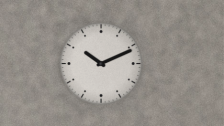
10:11
